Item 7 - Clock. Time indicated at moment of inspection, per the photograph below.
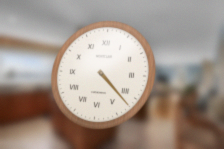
4:22
